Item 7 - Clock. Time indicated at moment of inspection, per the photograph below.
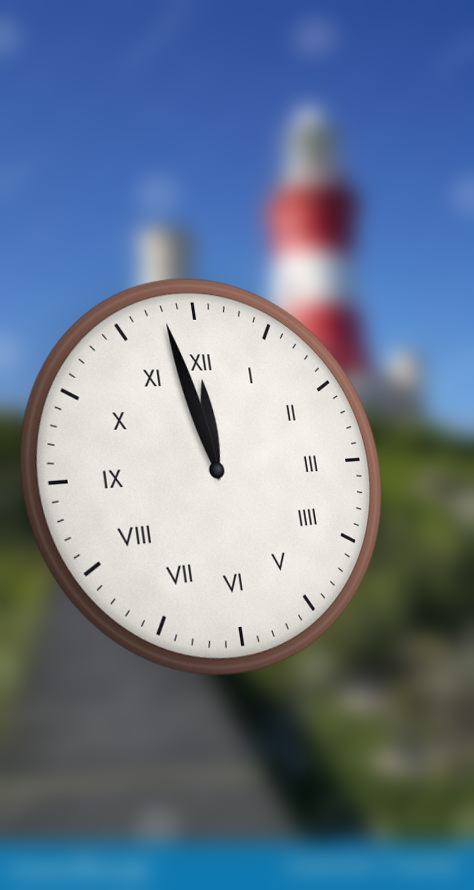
11:58
